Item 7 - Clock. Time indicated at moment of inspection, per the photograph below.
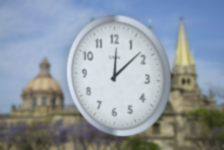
12:08
